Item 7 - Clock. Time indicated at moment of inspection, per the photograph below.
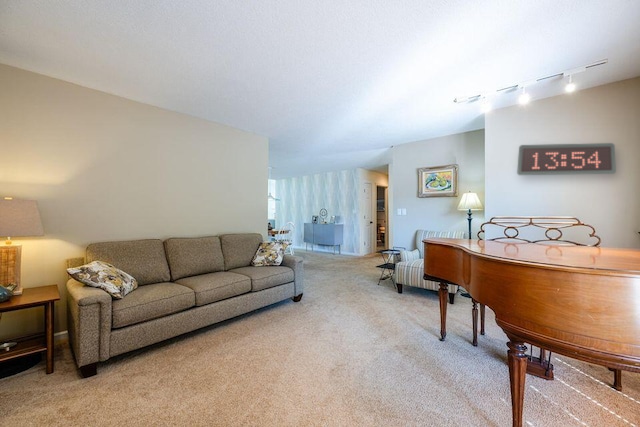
13:54
